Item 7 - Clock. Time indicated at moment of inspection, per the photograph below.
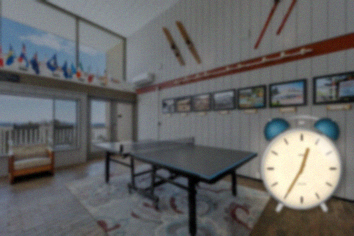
12:35
